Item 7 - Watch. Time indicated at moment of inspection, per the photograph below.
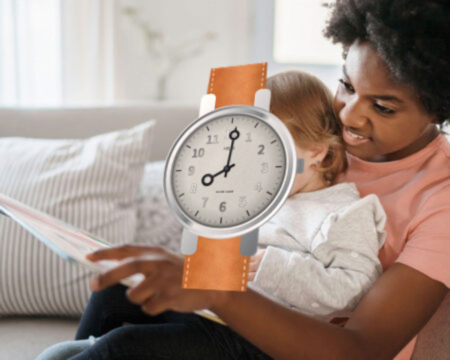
8:01
